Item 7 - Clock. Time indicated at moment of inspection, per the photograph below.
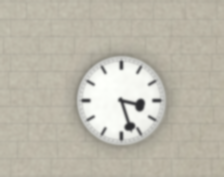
3:27
